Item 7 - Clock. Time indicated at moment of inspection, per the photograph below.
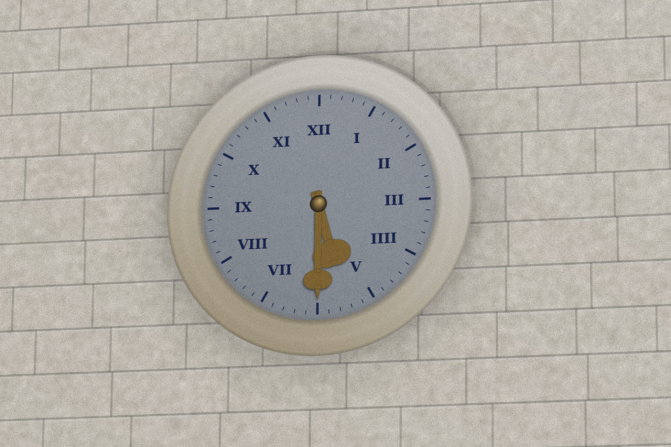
5:30
